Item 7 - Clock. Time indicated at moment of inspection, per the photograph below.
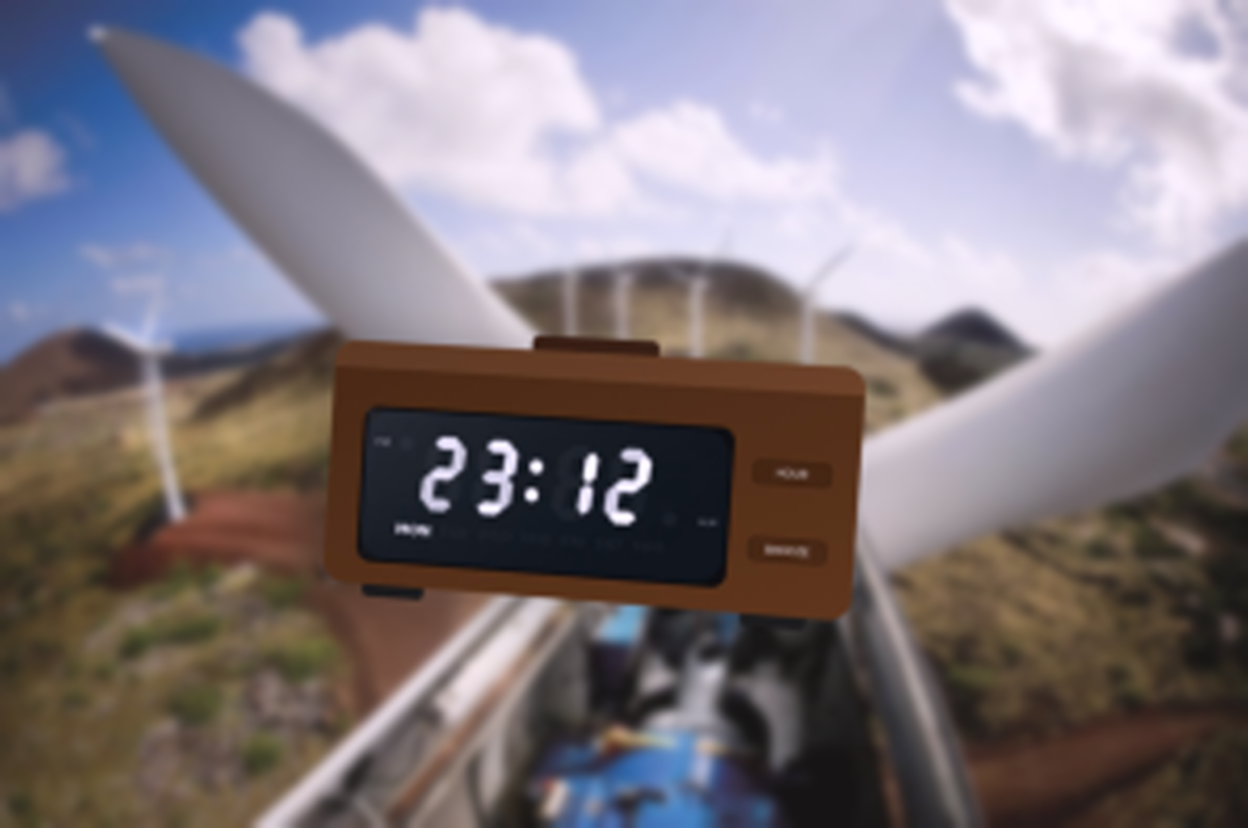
23:12
